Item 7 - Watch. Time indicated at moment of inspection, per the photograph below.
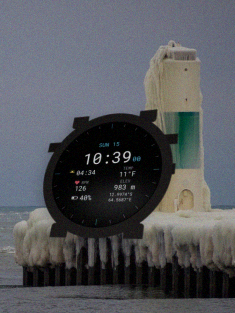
10:39
